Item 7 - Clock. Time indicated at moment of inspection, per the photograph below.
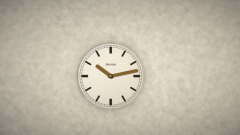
10:13
